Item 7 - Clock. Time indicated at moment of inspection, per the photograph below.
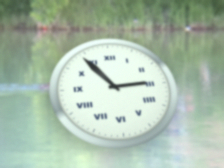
2:54
